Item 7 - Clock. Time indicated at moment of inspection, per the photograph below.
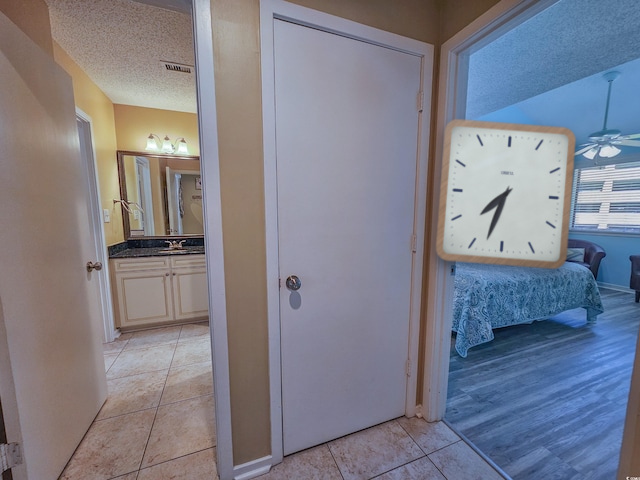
7:33
